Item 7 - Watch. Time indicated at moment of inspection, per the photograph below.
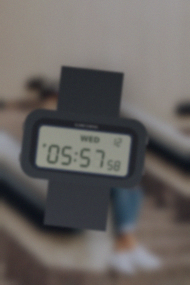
5:57
